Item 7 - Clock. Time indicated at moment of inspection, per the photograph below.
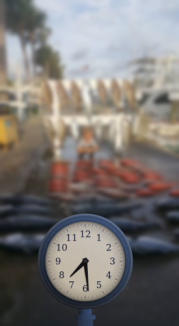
7:29
